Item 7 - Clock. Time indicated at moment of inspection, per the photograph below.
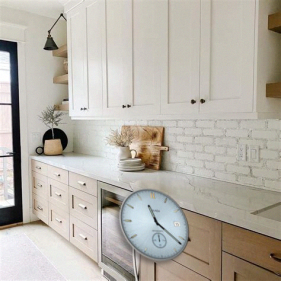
11:22
